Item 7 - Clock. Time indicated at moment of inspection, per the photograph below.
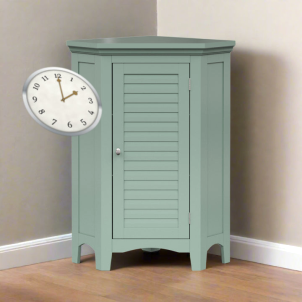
2:00
